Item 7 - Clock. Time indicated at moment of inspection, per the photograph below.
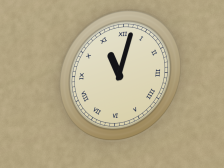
11:02
